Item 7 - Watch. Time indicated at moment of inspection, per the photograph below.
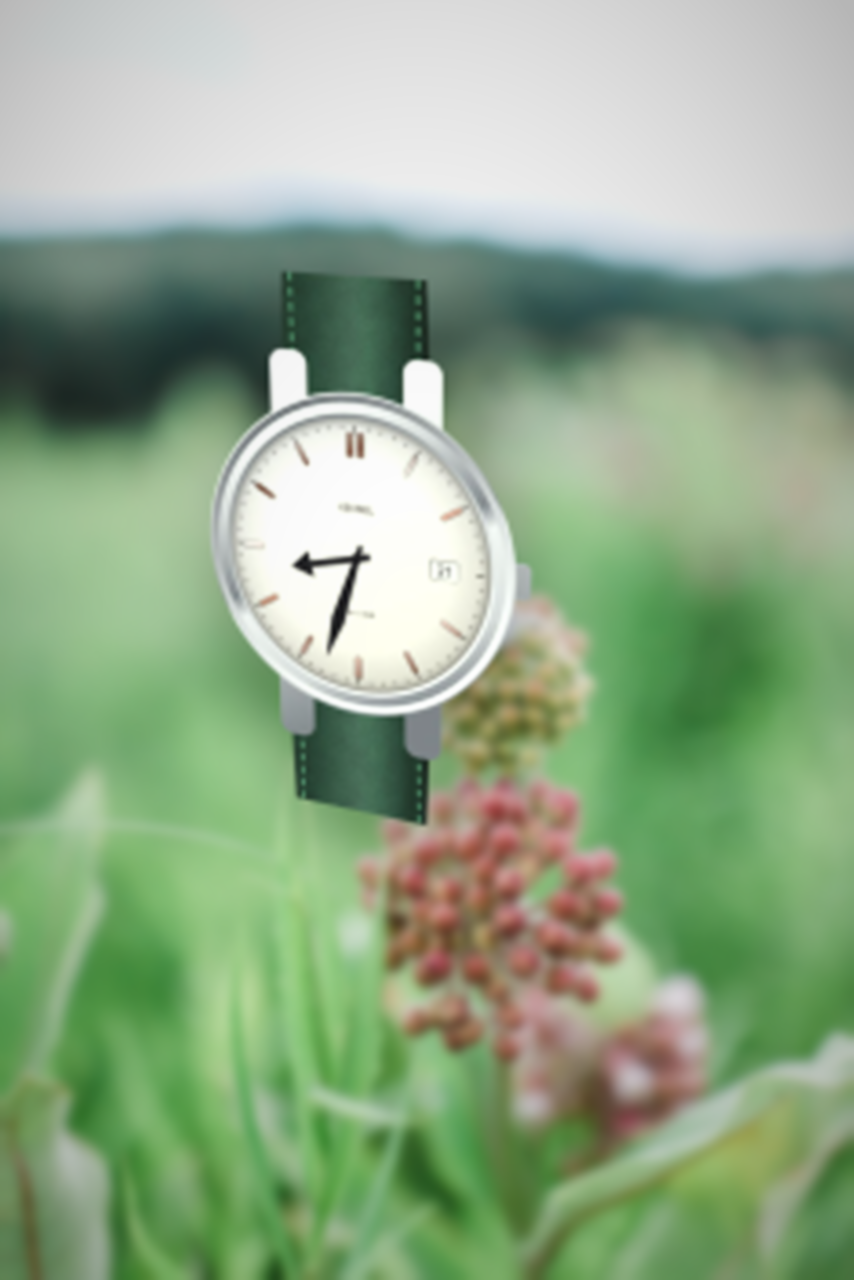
8:33
